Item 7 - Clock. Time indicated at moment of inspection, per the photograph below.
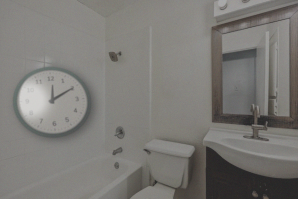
12:10
